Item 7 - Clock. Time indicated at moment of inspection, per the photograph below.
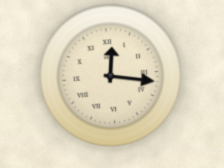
12:17
